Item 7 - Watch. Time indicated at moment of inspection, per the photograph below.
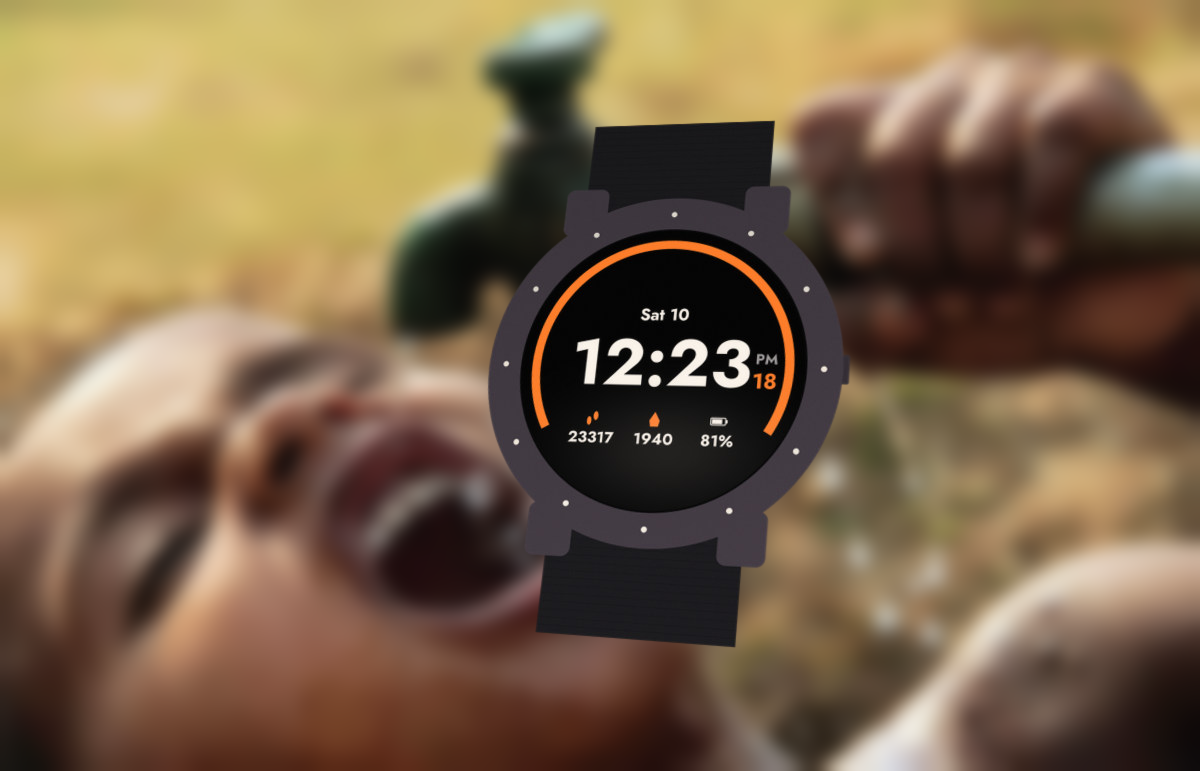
12:23:18
